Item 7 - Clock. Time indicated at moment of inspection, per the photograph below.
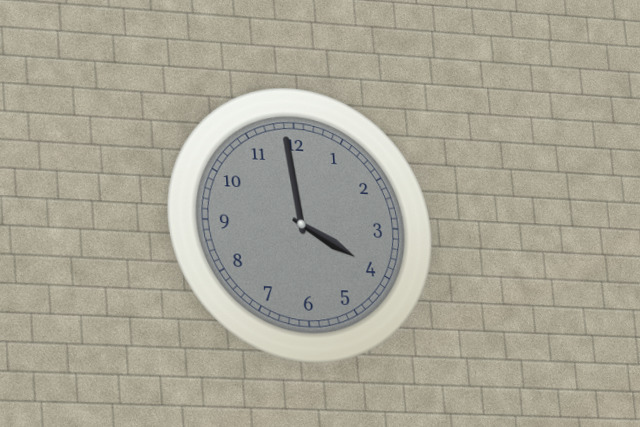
3:59
